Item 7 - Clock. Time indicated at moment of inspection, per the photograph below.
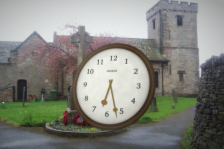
6:27
